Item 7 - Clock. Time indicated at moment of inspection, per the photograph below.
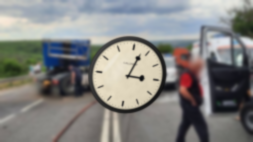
3:03
